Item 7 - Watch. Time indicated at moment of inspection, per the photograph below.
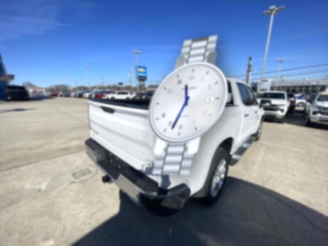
11:33
